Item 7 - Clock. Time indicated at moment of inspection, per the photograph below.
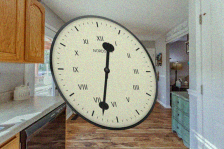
12:33
